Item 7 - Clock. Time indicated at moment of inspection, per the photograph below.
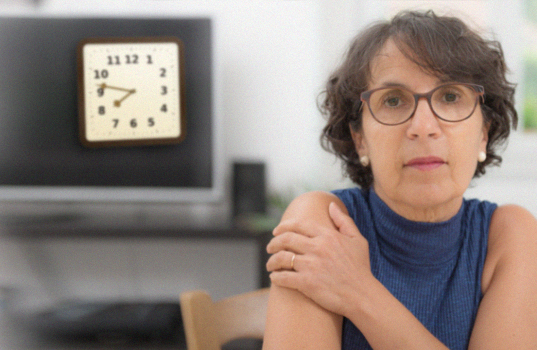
7:47
